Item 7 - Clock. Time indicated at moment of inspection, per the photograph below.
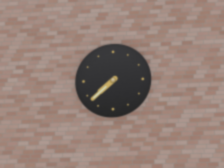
7:38
